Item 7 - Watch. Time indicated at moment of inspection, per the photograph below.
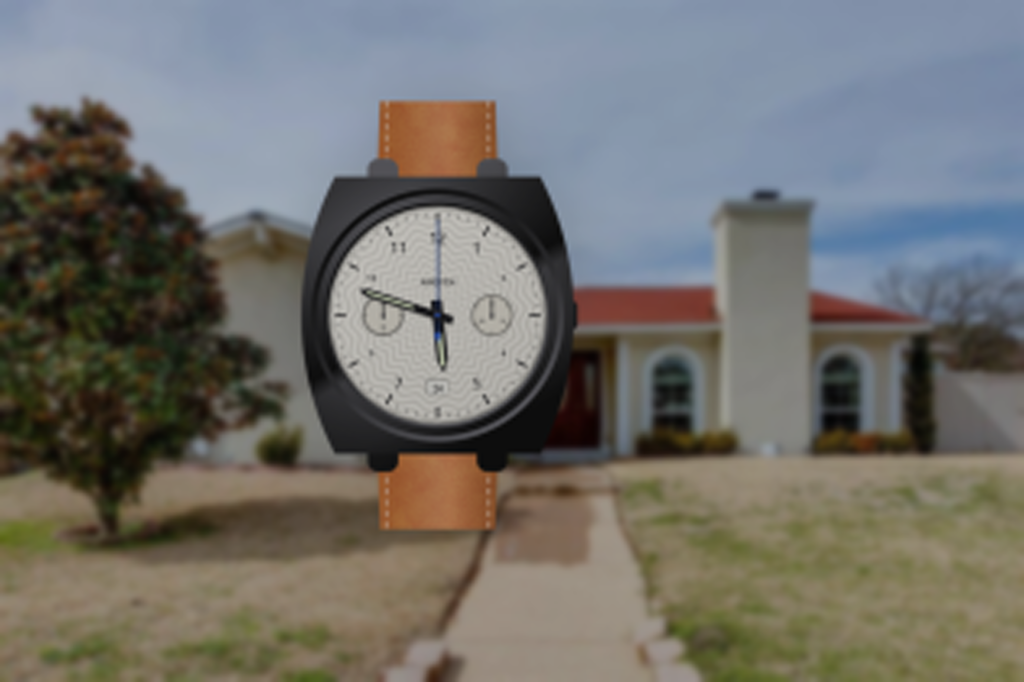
5:48
